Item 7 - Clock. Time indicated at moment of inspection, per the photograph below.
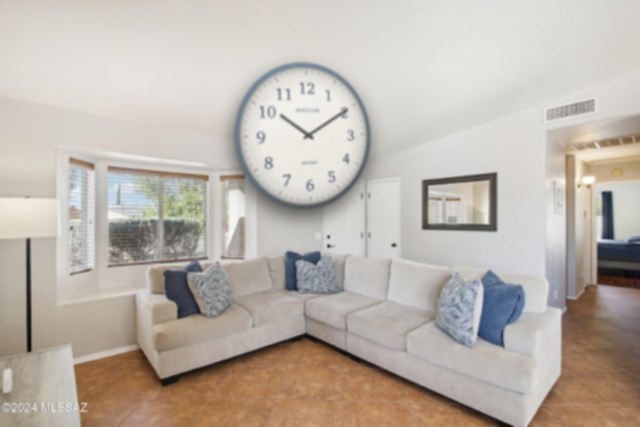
10:10
